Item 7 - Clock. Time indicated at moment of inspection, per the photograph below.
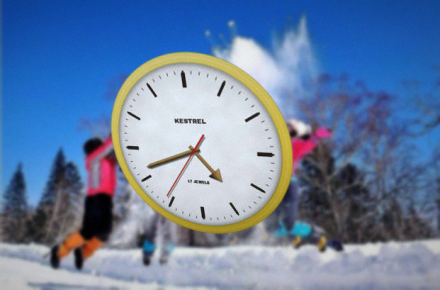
4:41:36
